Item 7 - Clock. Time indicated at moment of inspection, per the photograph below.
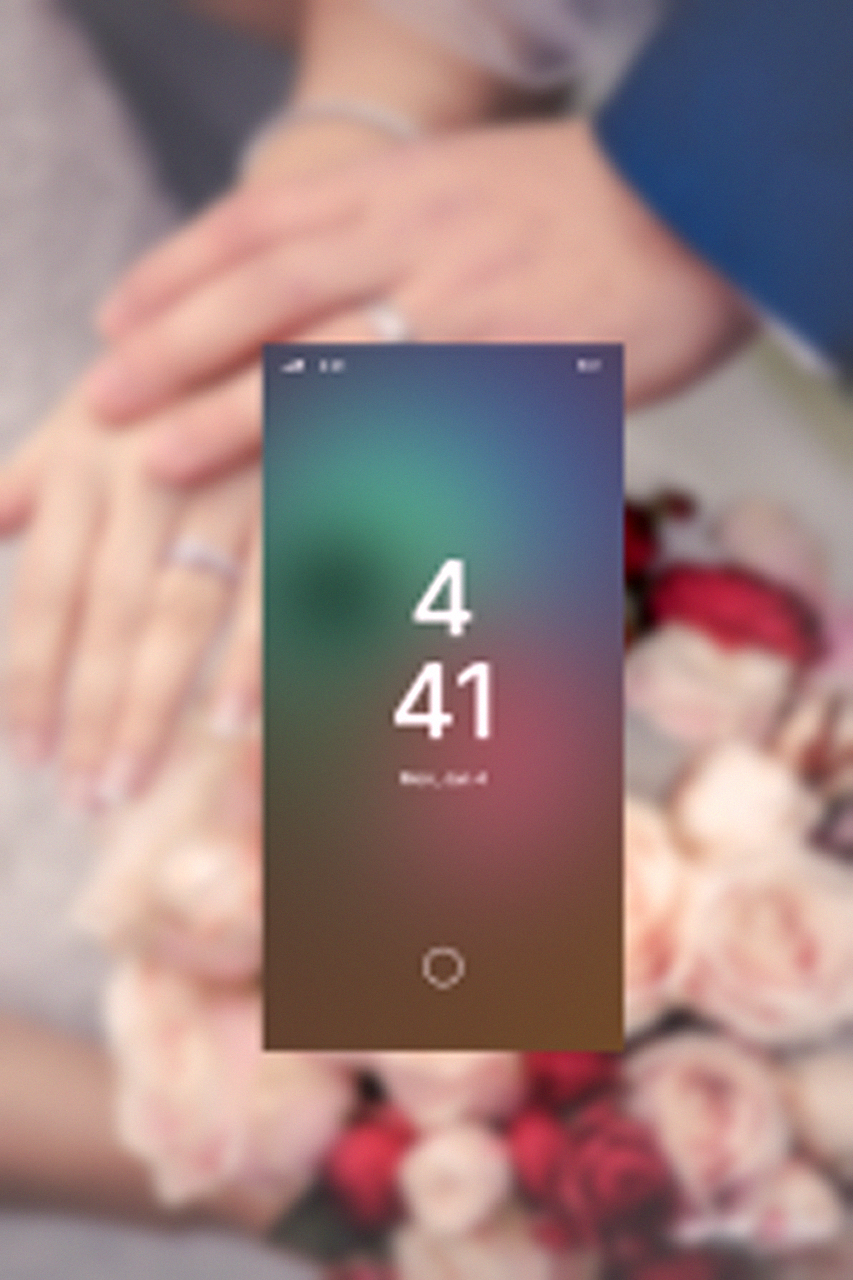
4:41
